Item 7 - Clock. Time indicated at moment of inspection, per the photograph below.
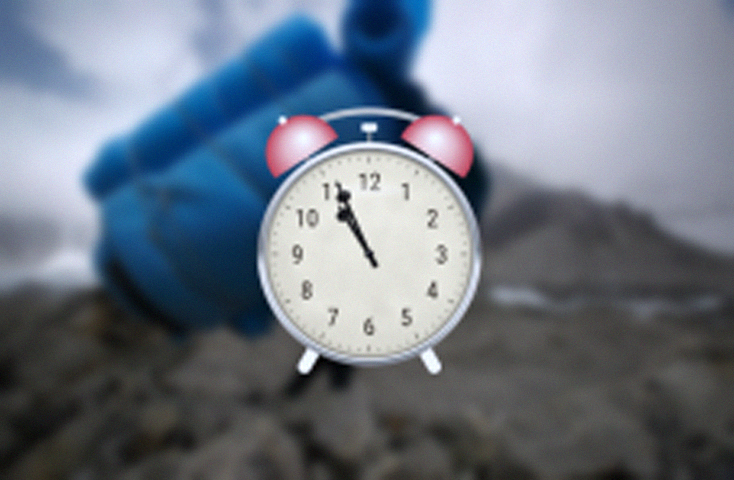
10:56
